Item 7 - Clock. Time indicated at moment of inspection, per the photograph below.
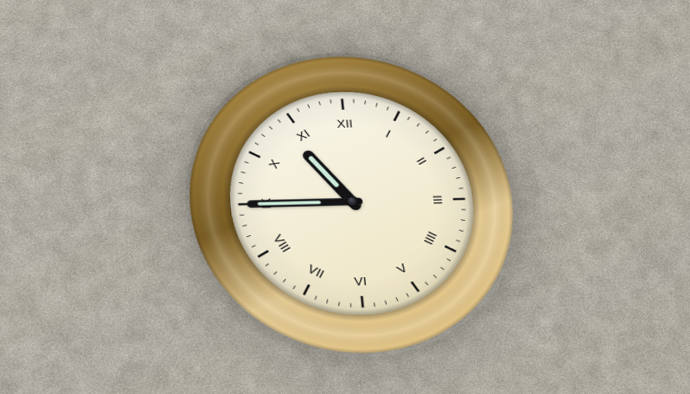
10:45
